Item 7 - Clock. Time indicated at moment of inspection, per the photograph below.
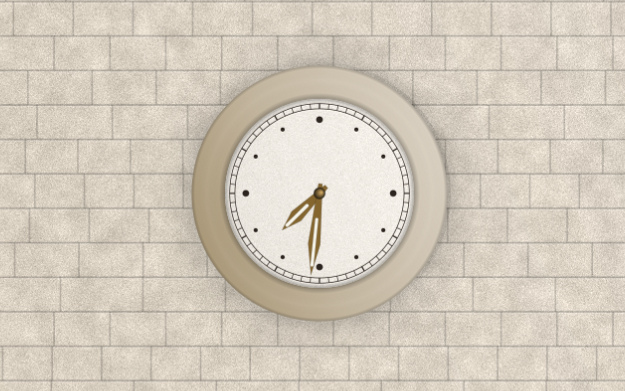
7:31
